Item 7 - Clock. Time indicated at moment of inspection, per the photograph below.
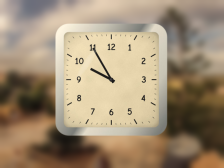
9:55
